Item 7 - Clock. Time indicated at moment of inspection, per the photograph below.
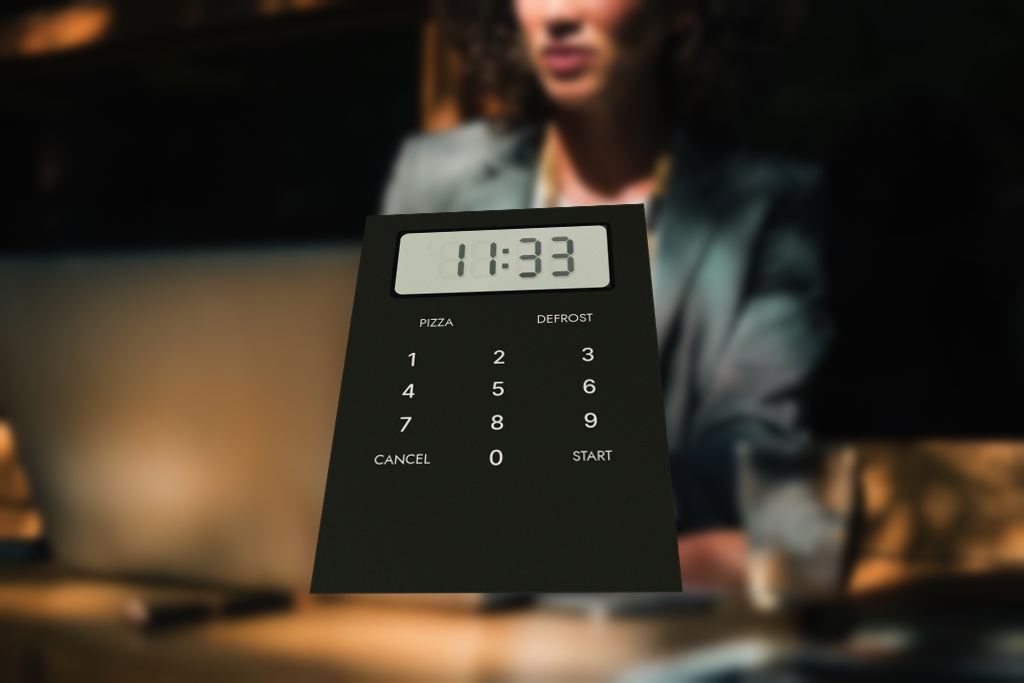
11:33
